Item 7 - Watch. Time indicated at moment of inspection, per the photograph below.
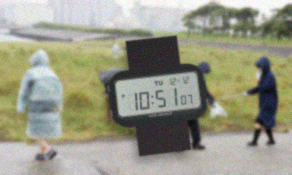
10:51
